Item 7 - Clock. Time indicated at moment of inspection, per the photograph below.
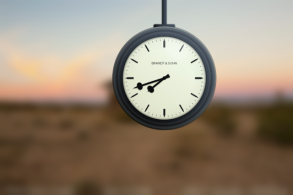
7:42
